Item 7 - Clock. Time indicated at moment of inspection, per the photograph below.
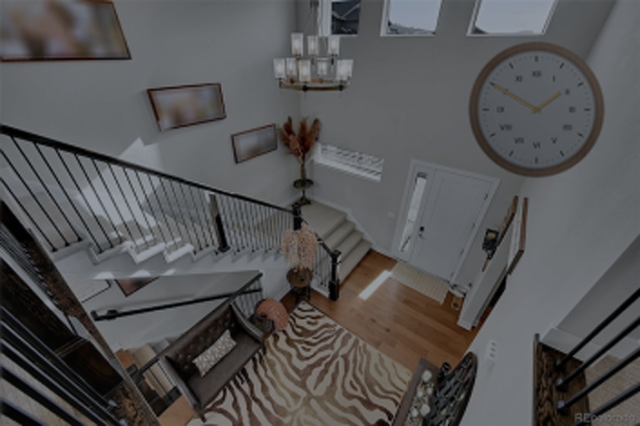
1:50
